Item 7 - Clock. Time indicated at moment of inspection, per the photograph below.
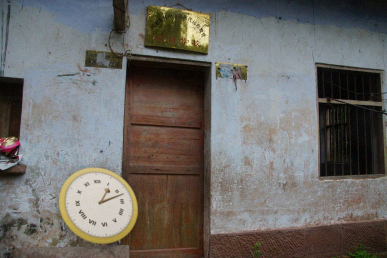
1:12
